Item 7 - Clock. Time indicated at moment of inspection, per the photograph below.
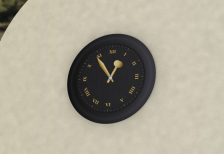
12:54
